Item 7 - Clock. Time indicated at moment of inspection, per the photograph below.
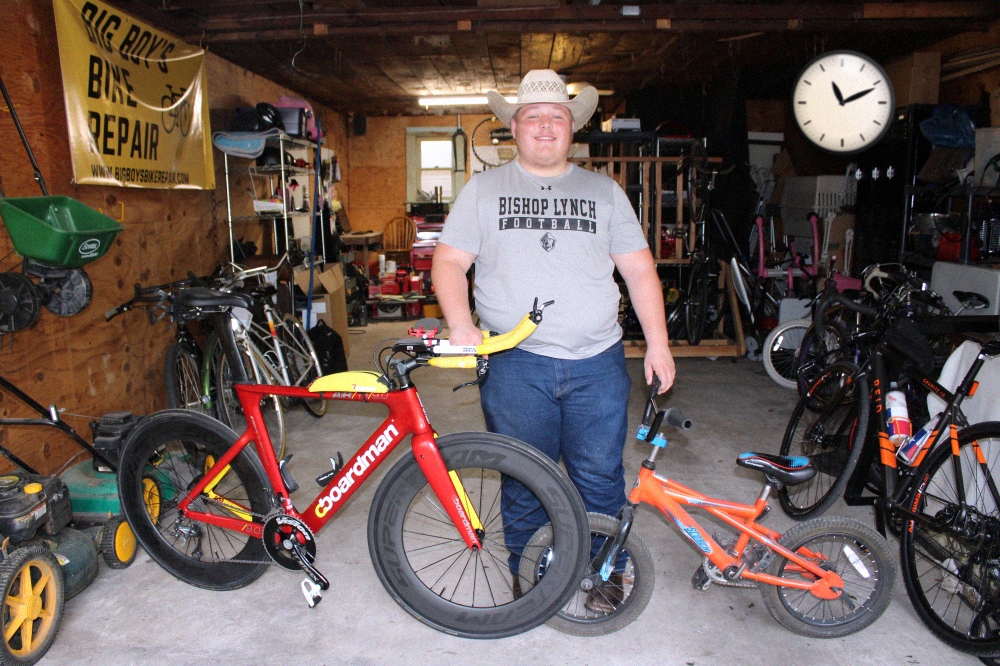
11:11
